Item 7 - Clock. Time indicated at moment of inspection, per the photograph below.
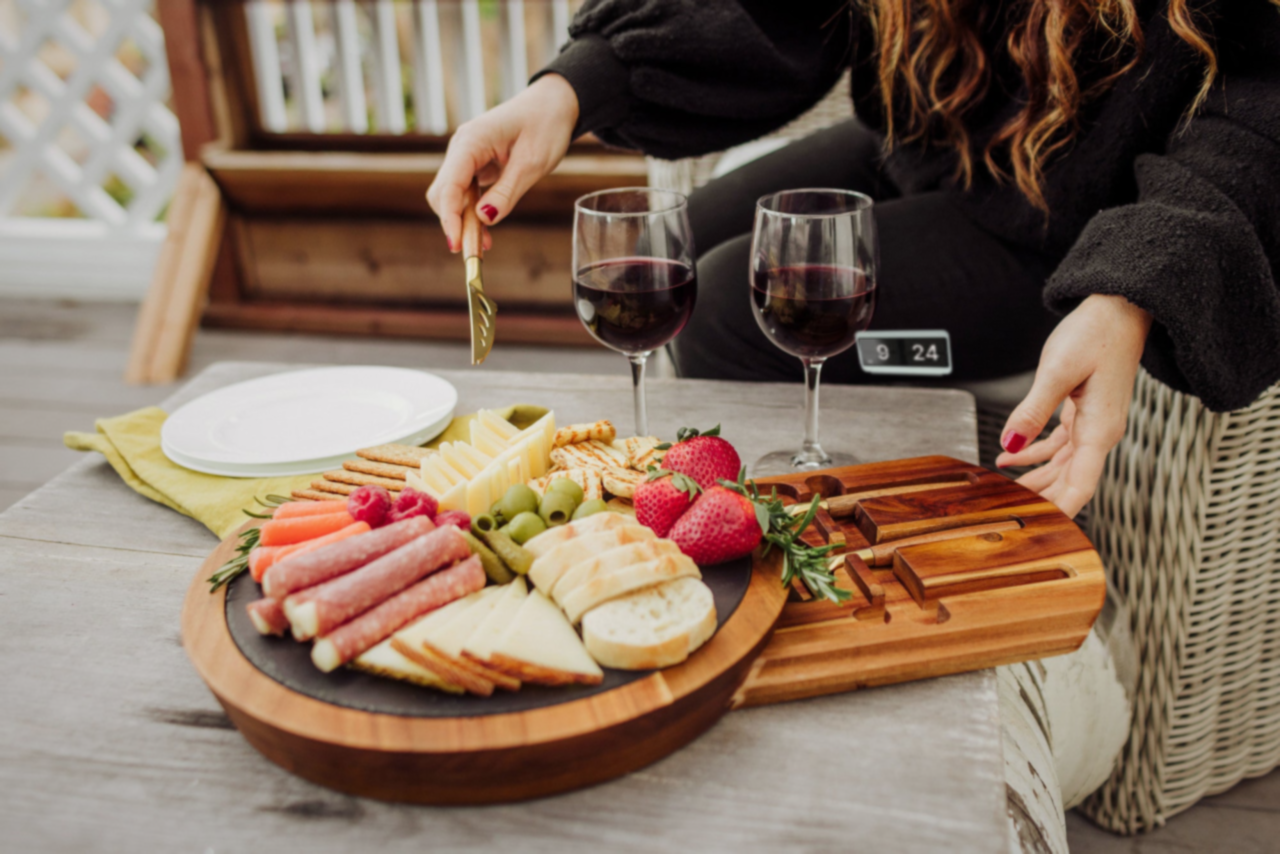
9:24
